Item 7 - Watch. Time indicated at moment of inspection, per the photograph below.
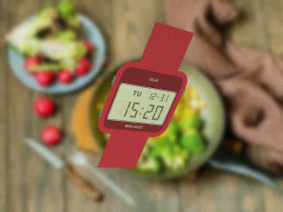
15:20
